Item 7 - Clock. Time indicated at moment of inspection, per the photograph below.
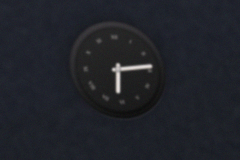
6:14
